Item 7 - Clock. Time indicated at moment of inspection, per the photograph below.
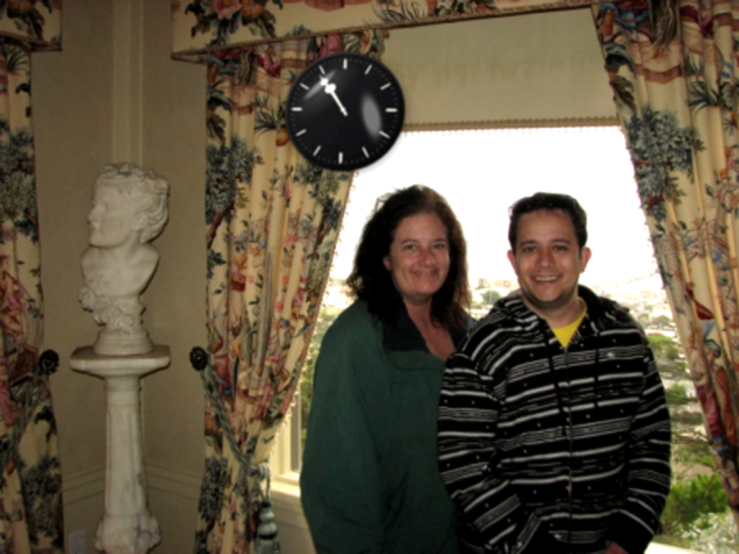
10:54
